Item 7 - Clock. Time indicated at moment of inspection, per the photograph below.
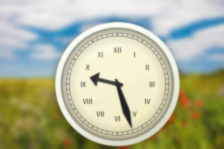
9:27
